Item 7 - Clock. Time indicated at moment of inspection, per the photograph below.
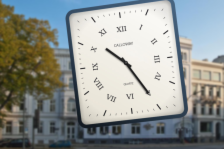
10:25
